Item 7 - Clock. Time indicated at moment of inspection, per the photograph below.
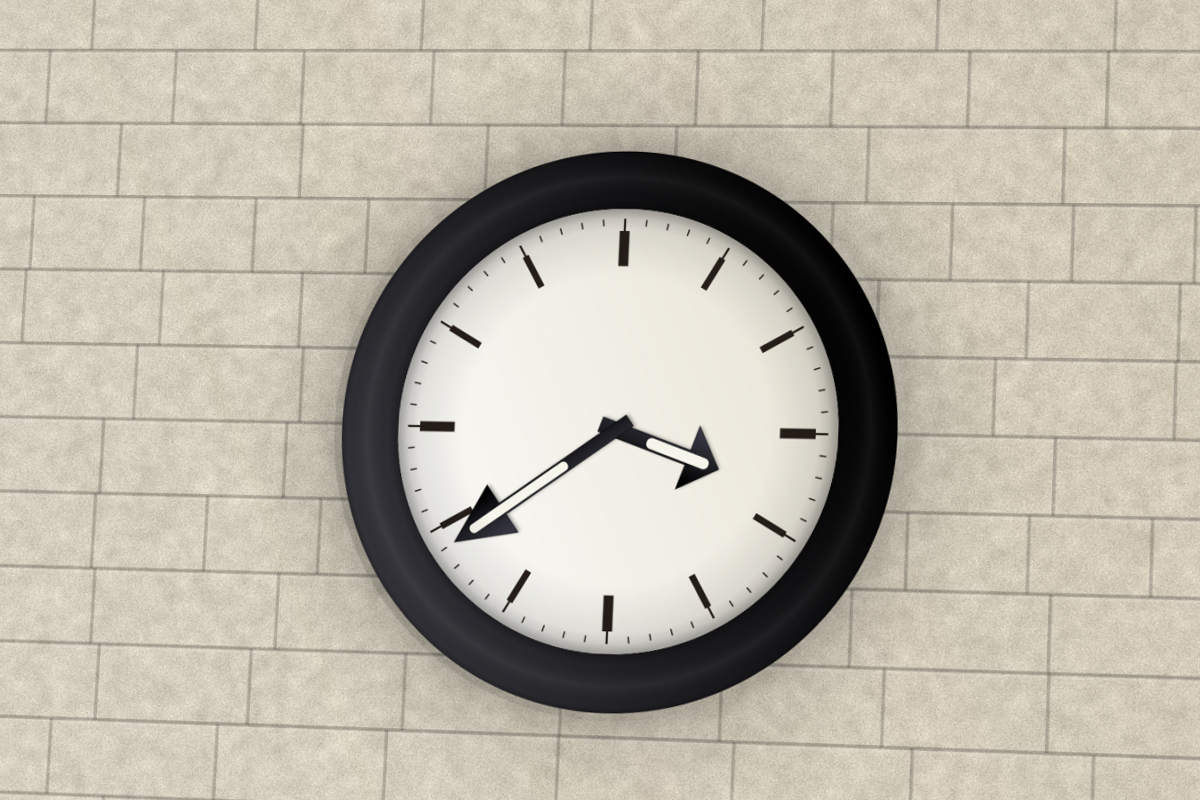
3:39
